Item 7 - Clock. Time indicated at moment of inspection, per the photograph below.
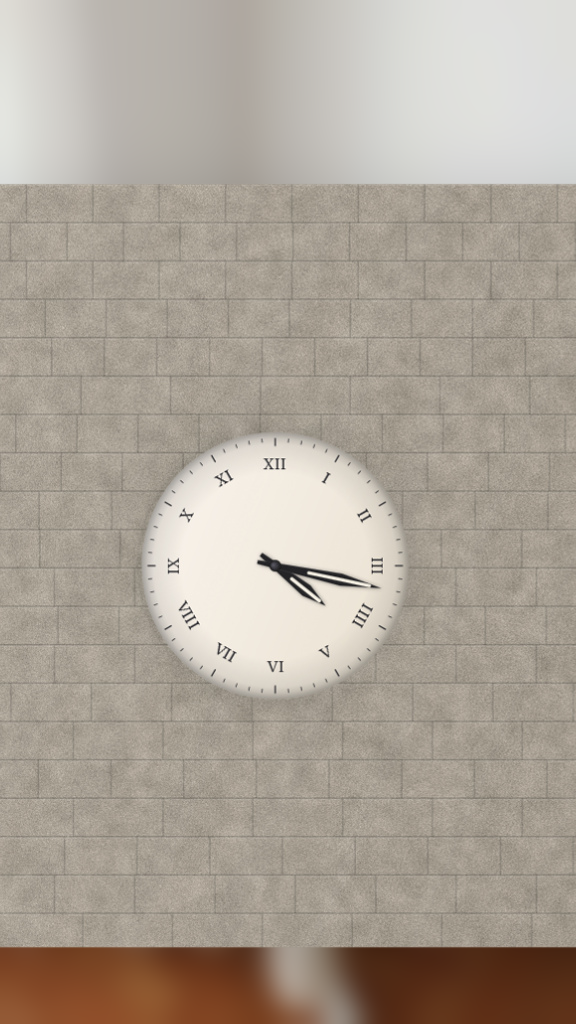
4:17
